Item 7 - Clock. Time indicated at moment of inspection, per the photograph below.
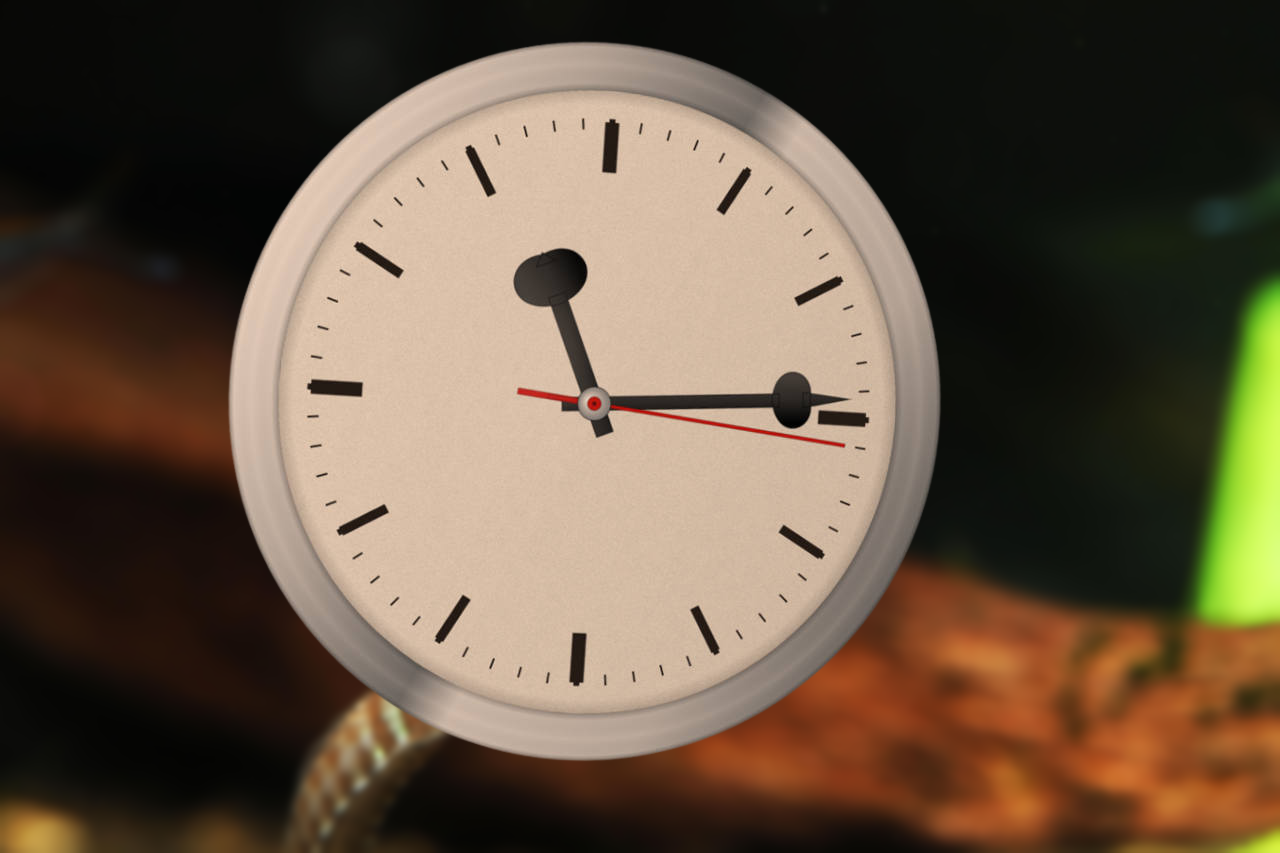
11:14:16
